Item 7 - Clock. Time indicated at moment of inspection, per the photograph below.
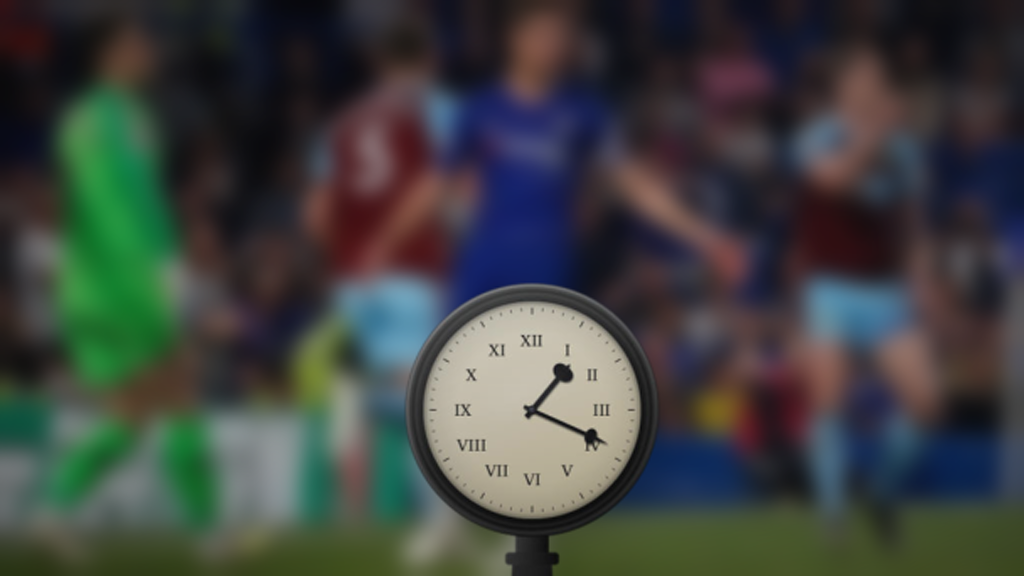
1:19
